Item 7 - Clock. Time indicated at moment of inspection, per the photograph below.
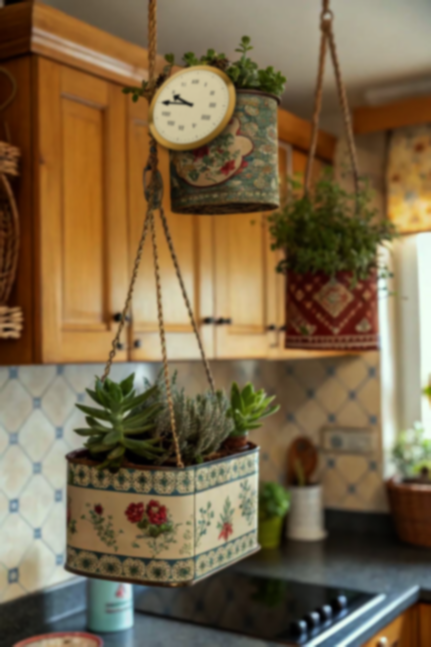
9:45
